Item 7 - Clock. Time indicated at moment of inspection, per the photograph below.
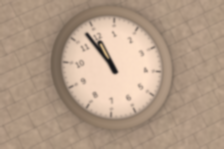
11:58
